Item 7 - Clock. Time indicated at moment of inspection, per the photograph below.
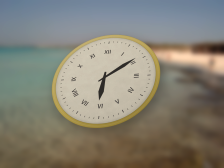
6:09
